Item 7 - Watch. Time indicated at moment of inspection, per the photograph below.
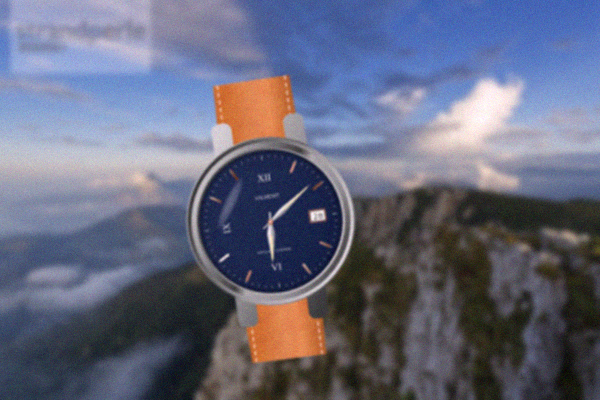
6:09
